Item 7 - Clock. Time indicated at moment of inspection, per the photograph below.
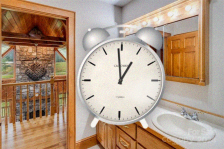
12:59
